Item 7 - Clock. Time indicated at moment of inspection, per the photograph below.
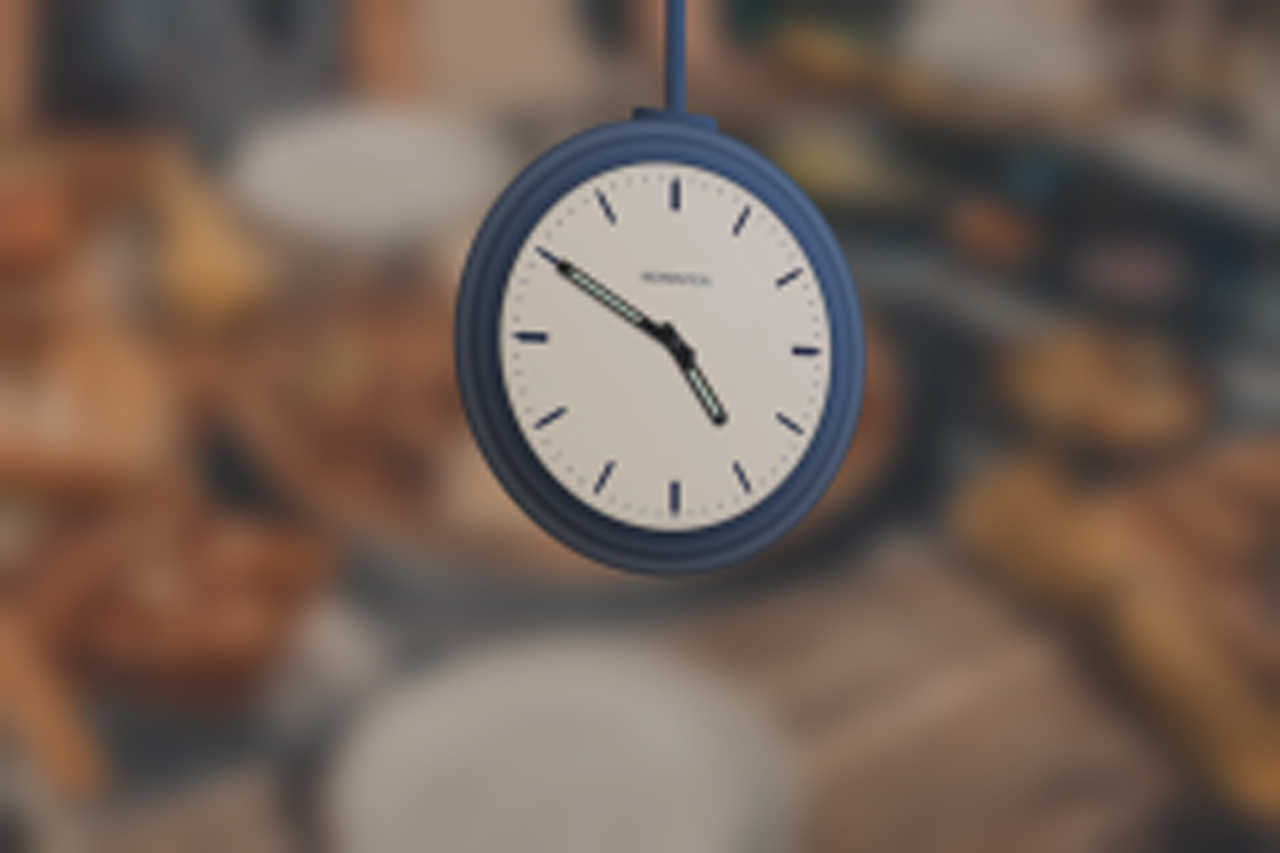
4:50
